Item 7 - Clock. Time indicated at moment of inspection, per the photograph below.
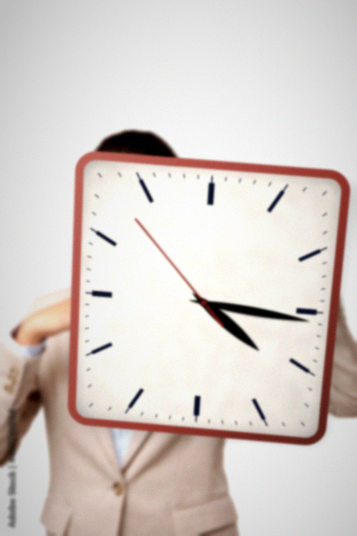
4:15:53
